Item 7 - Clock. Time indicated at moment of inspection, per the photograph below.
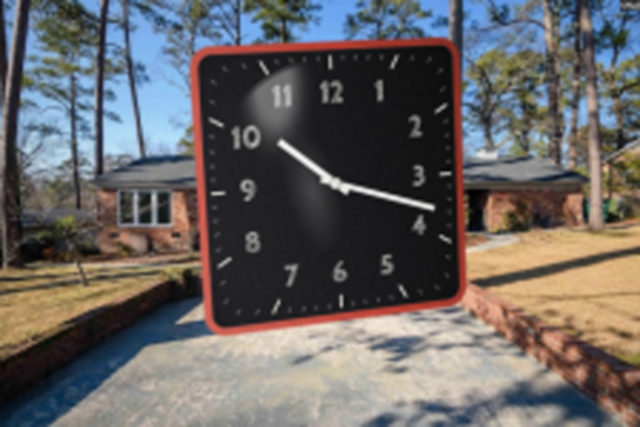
10:18
